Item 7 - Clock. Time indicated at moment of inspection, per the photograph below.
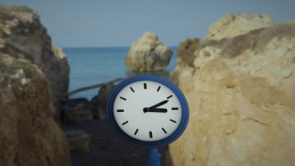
3:11
